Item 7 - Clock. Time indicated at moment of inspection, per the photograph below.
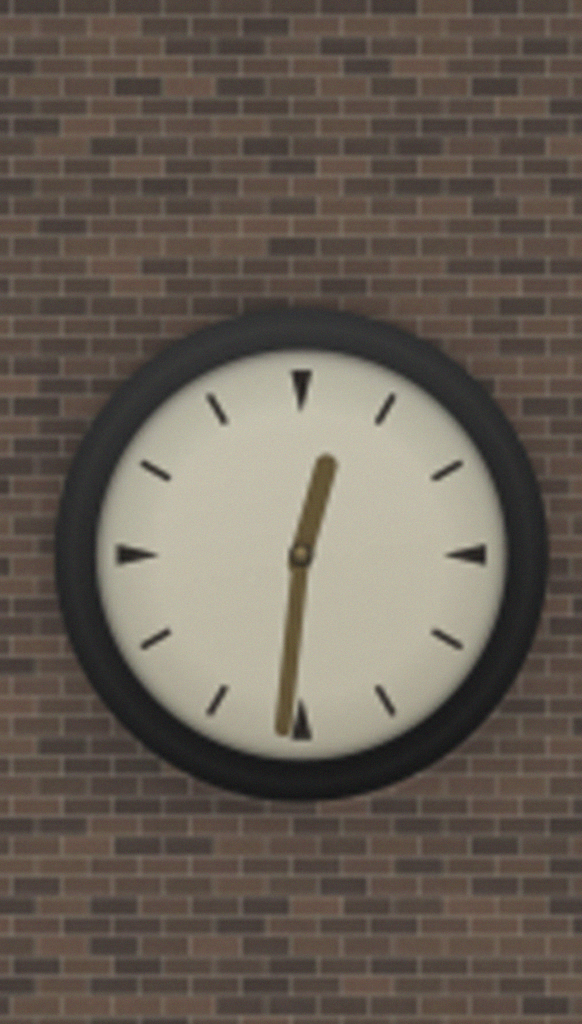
12:31
